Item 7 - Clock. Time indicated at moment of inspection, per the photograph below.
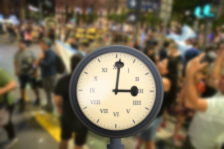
3:01
